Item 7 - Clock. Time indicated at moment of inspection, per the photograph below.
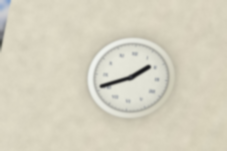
1:41
